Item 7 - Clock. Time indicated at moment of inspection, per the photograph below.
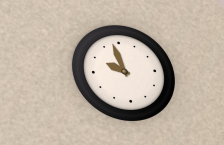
9:58
